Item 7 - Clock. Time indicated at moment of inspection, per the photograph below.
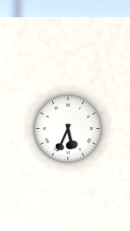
5:34
